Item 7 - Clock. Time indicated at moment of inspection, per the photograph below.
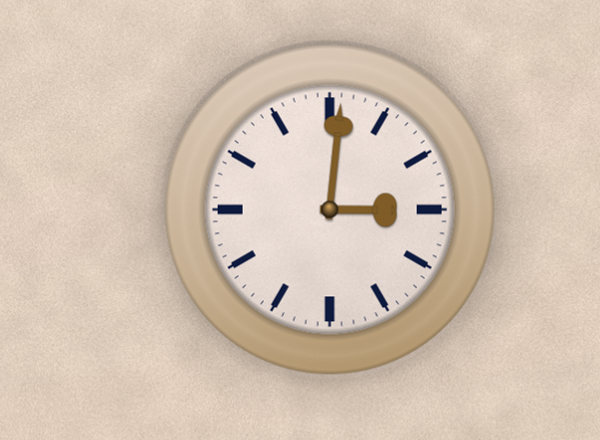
3:01
